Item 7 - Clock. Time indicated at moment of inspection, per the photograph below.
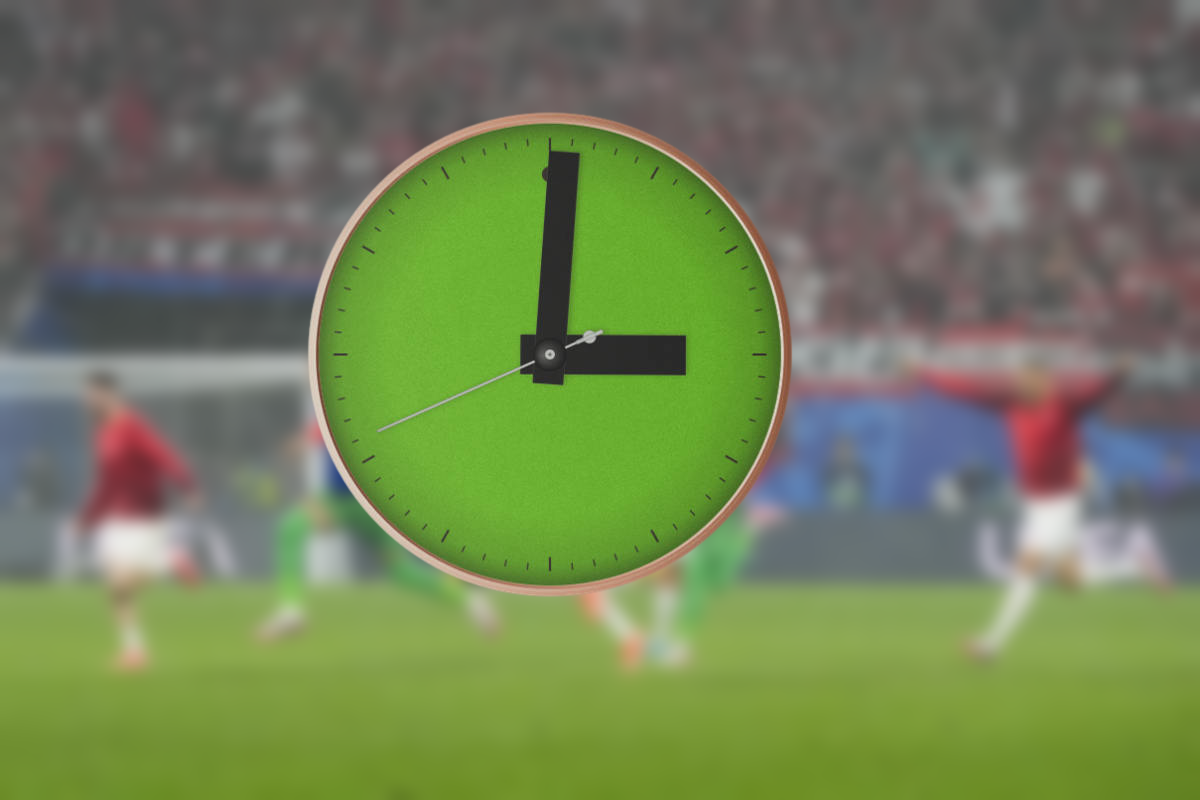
3:00:41
